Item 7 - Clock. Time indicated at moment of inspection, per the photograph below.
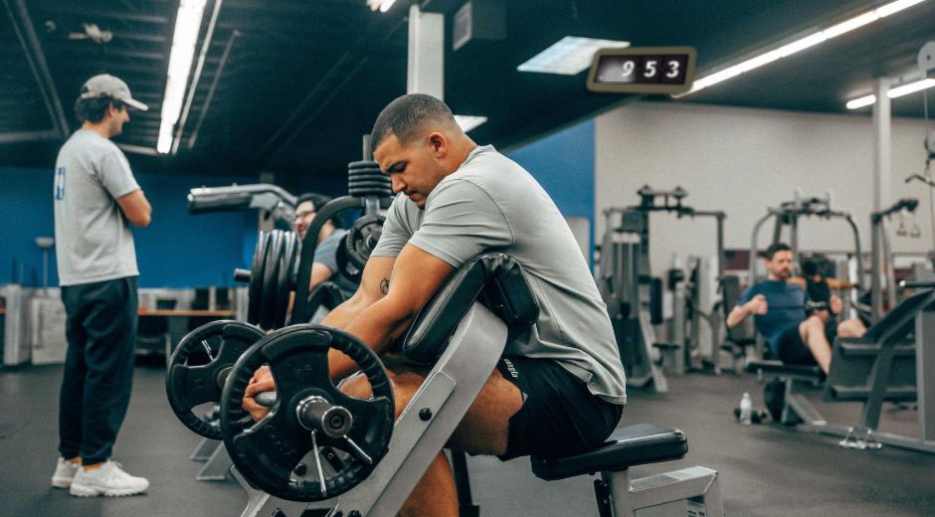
9:53
